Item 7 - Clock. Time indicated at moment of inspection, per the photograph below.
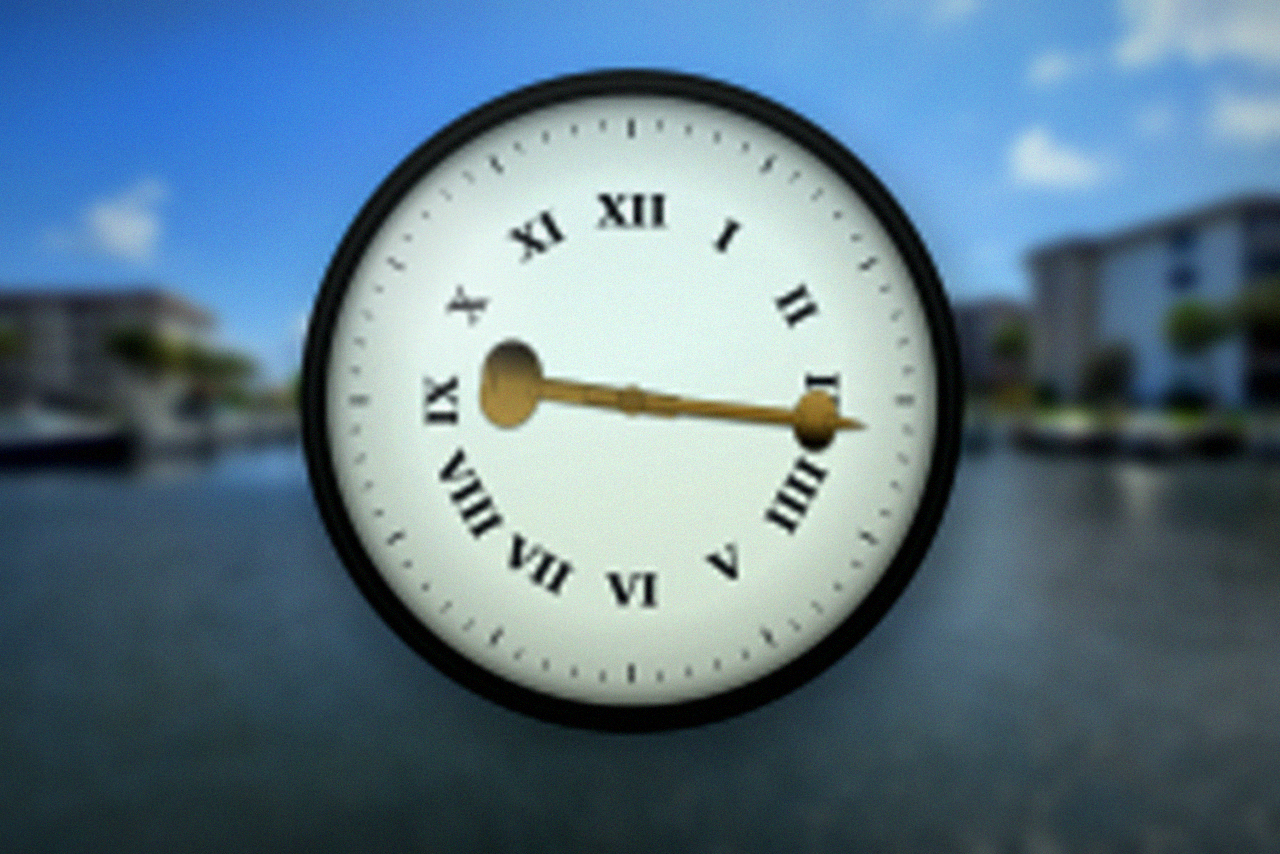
9:16
